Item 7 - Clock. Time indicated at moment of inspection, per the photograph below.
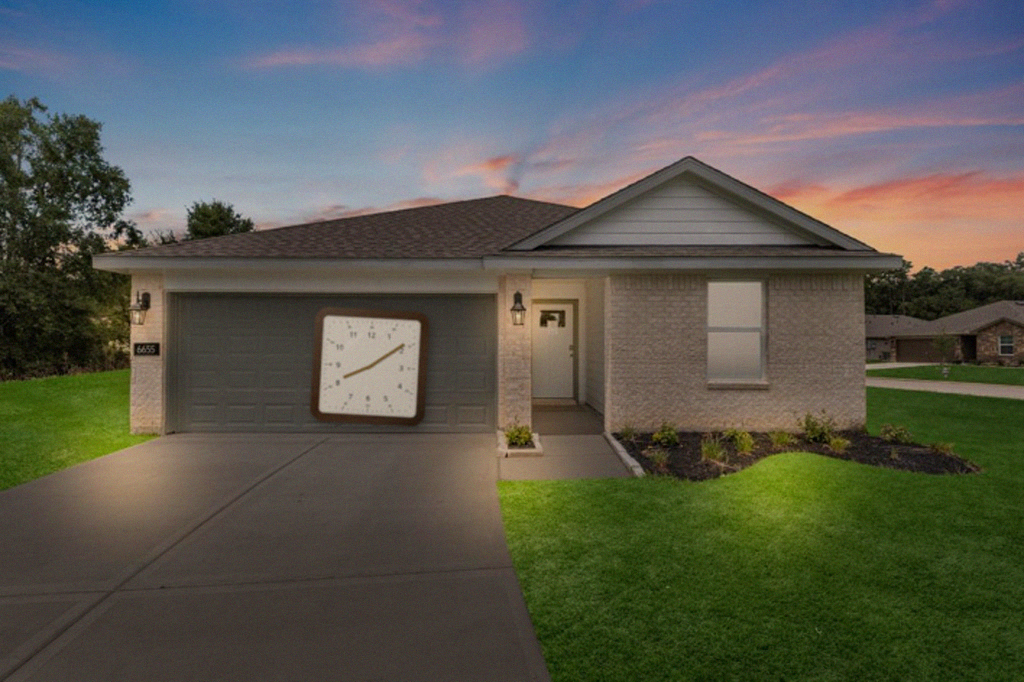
8:09
